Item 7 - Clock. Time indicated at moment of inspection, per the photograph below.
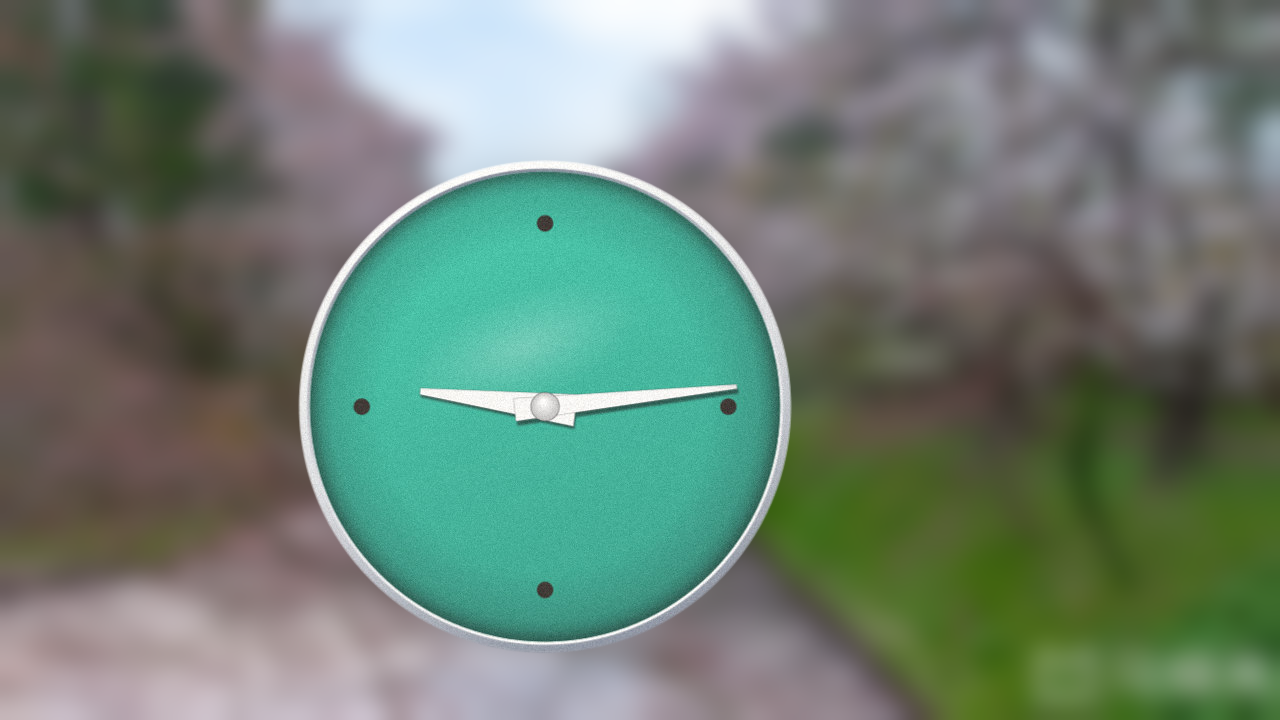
9:14
